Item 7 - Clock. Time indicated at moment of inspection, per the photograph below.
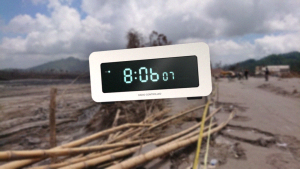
8:06:07
